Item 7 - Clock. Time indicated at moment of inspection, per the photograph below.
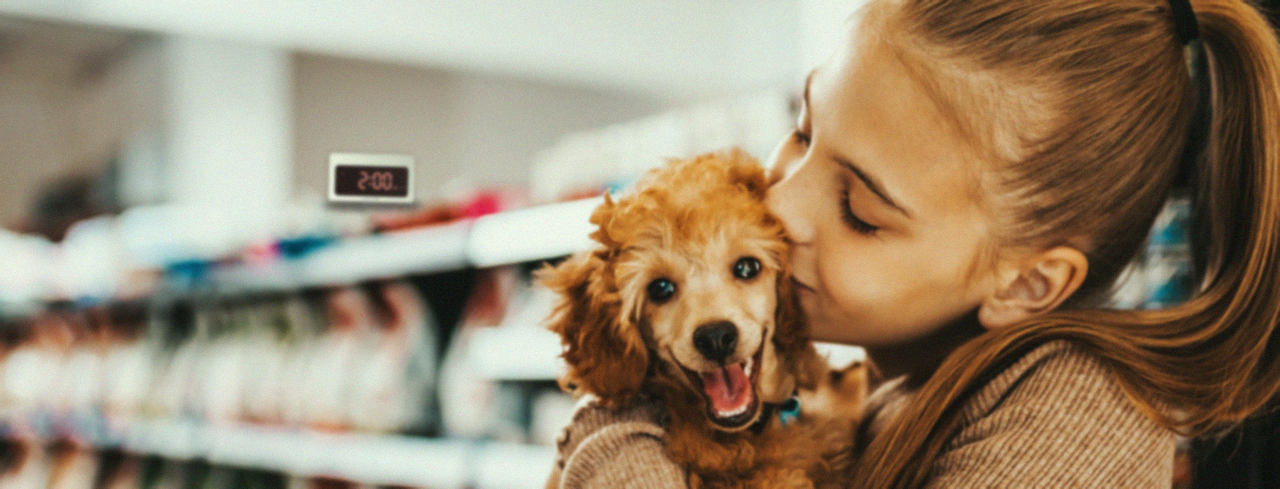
2:00
